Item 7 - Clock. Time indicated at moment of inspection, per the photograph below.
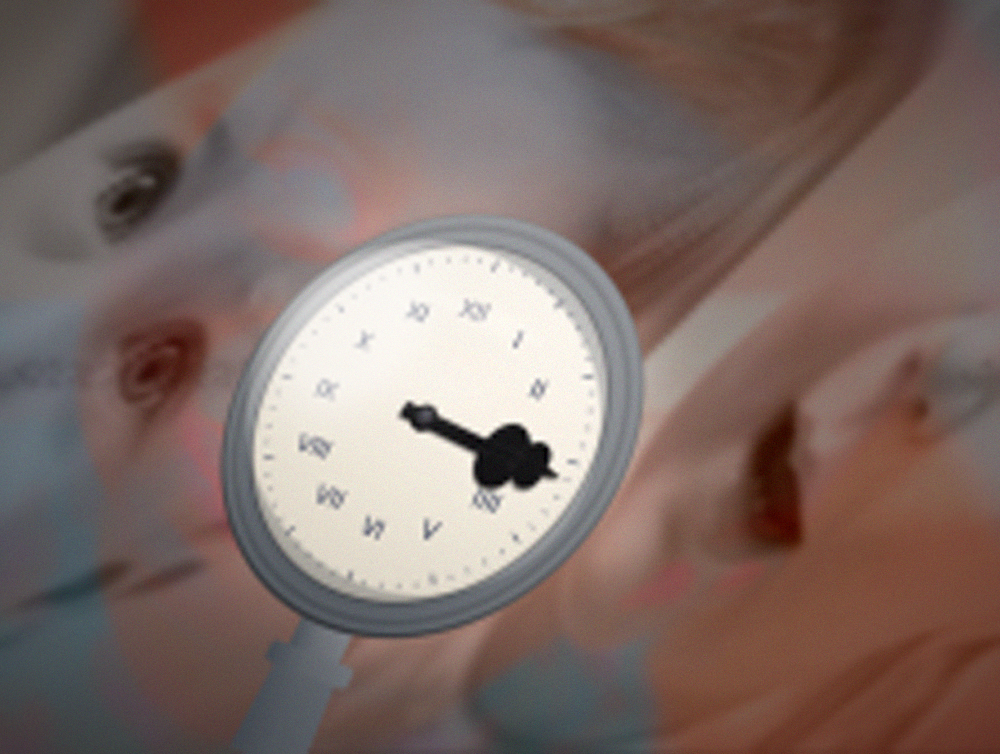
3:16
